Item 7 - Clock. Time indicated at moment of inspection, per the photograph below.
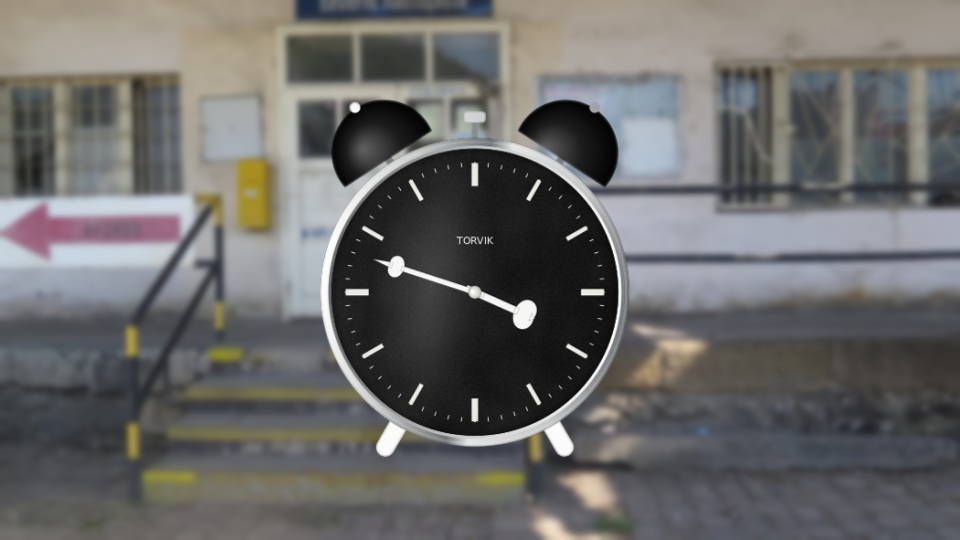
3:48
